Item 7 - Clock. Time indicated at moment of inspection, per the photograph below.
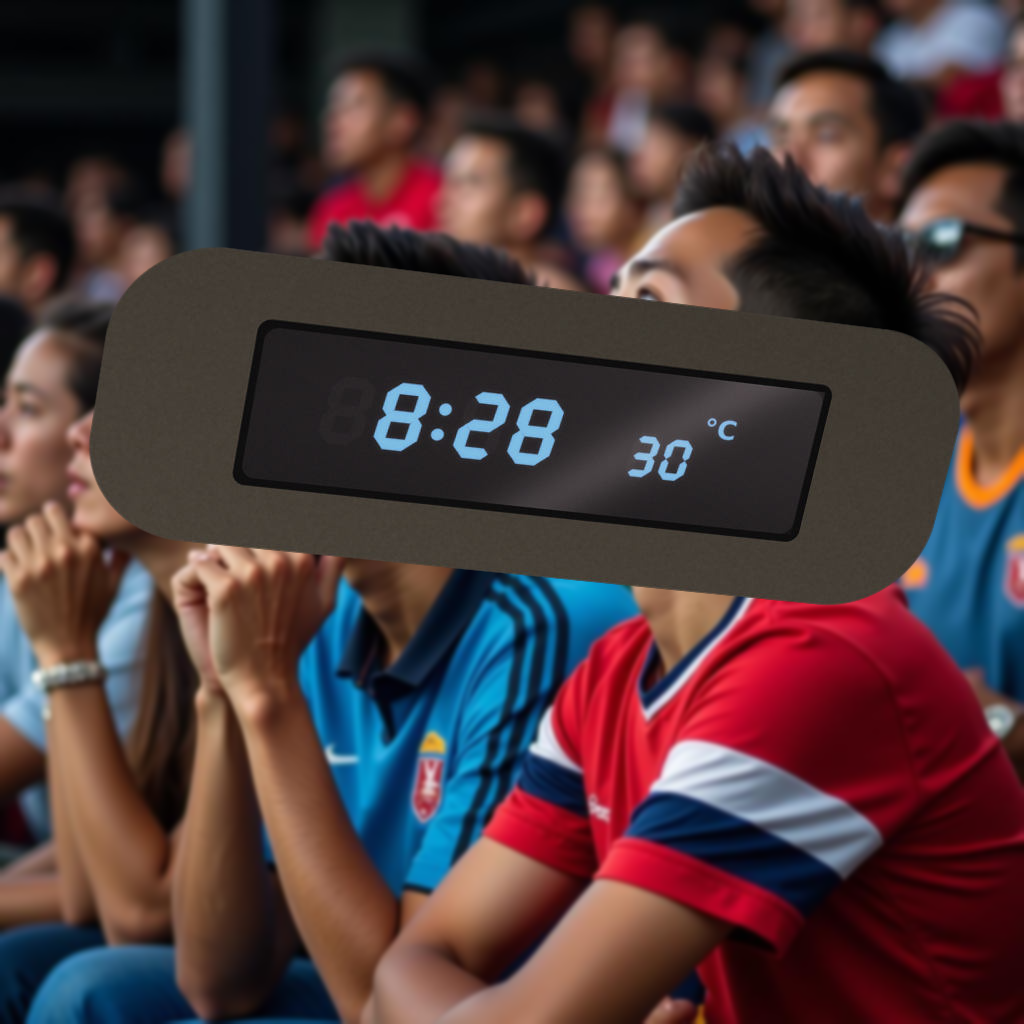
8:28
